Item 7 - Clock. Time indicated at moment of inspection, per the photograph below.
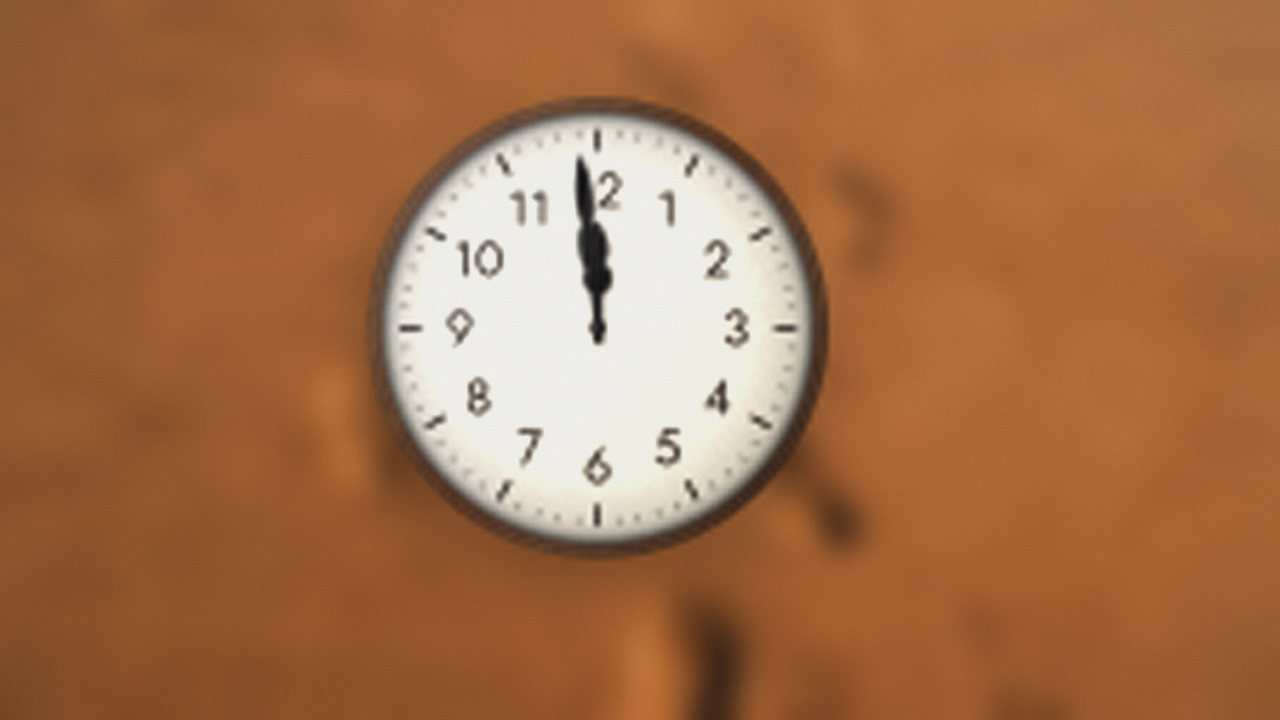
11:59
